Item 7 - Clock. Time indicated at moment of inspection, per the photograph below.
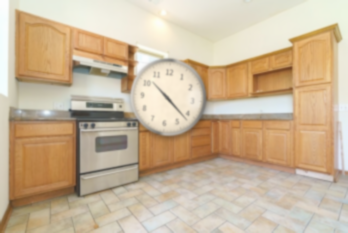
10:22
